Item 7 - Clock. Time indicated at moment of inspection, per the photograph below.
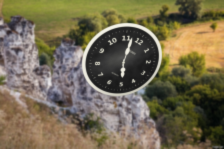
4:57
